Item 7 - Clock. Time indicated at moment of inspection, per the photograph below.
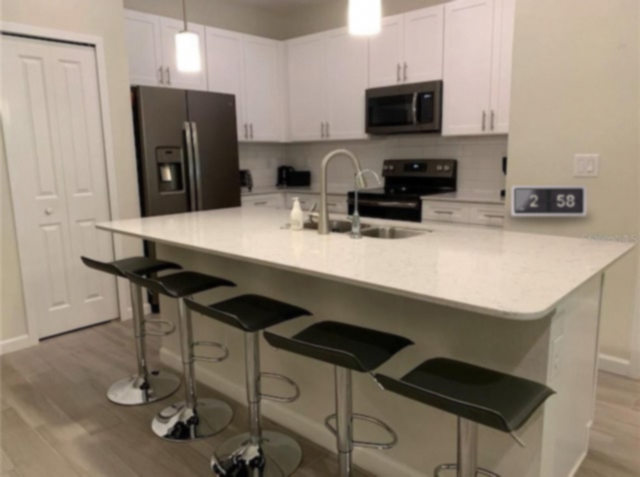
2:58
